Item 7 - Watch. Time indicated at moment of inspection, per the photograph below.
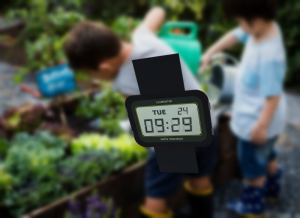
9:29
